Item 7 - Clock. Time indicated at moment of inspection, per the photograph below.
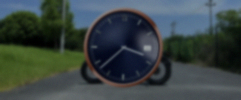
3:38
